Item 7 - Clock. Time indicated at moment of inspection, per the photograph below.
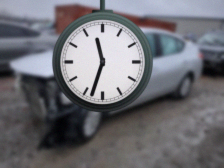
11:33
